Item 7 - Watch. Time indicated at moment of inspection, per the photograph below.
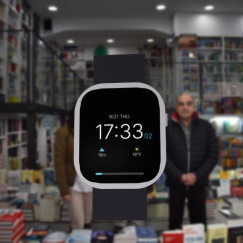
17:33
